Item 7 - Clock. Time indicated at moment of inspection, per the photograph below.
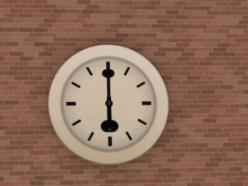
6:00
